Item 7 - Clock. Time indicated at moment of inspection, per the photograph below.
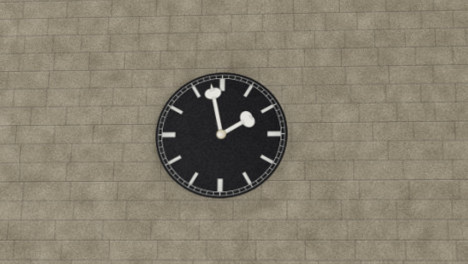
1:58
